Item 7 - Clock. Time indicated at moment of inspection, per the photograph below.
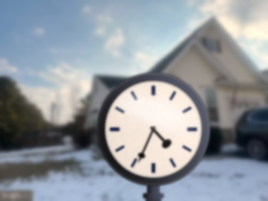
4:34
